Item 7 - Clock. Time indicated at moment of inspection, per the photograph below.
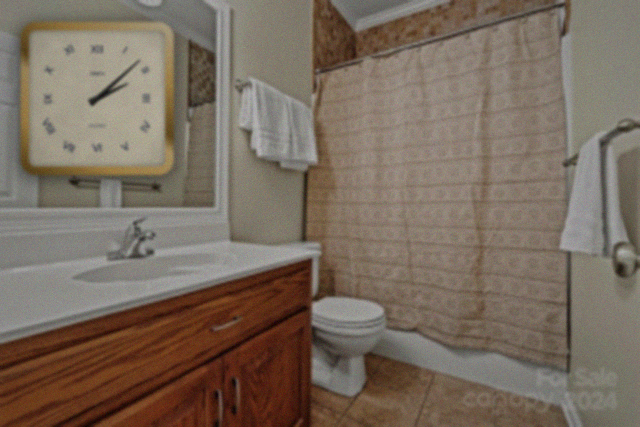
2:08
